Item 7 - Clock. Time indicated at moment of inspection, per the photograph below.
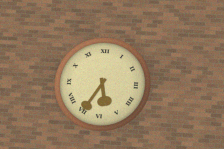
5:35
